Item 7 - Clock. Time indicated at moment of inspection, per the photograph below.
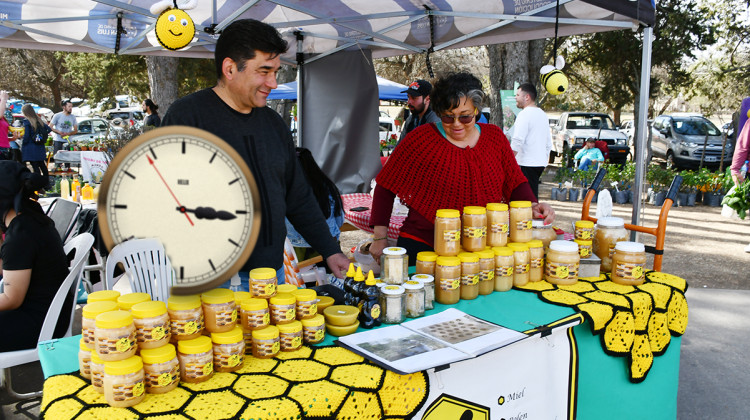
3:15:54
